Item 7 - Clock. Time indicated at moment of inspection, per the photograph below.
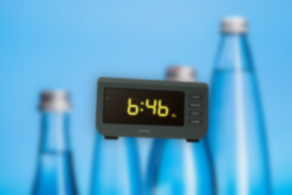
6:46
